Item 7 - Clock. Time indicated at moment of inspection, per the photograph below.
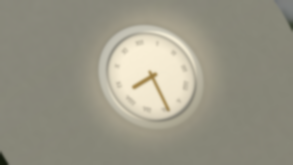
8:29
